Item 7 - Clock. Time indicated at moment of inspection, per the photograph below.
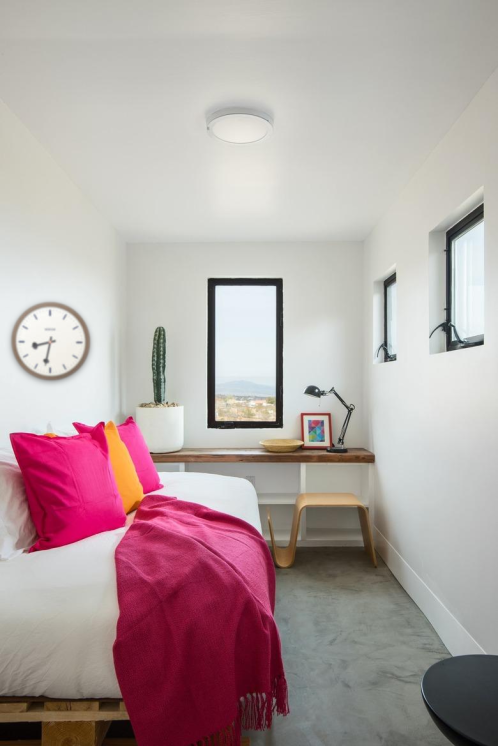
8:32
